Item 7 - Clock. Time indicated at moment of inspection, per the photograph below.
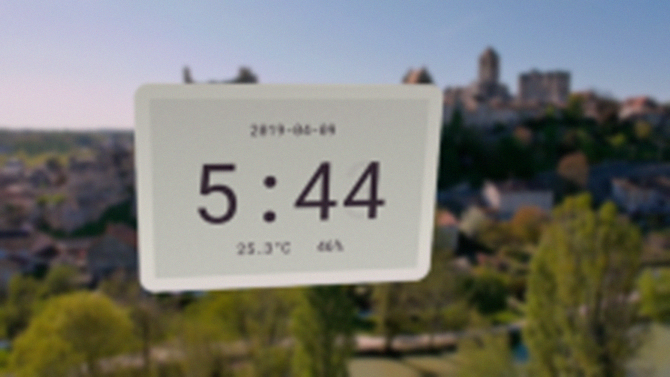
5:44
